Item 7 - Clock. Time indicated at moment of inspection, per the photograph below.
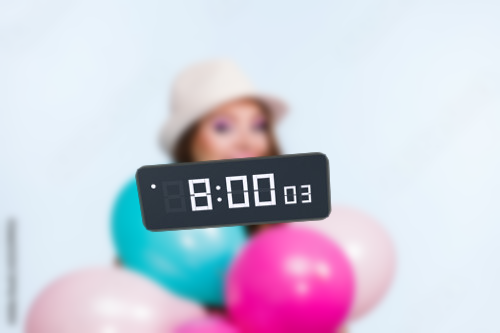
8:00:03
